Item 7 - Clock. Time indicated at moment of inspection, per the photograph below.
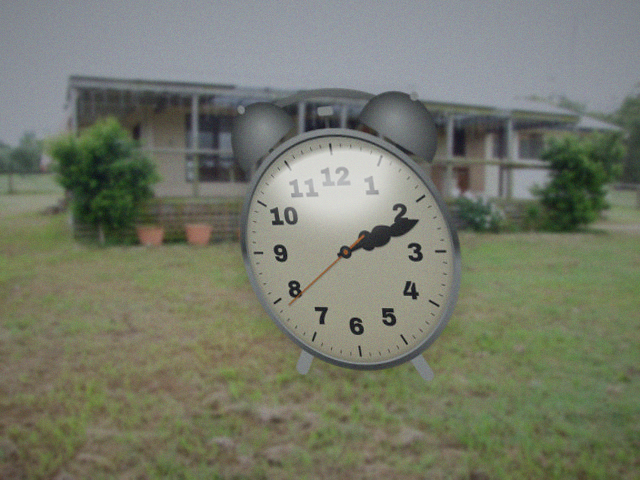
2:11:39
